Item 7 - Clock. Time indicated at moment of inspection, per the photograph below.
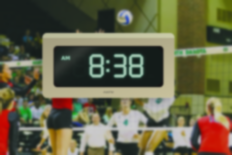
8:38
